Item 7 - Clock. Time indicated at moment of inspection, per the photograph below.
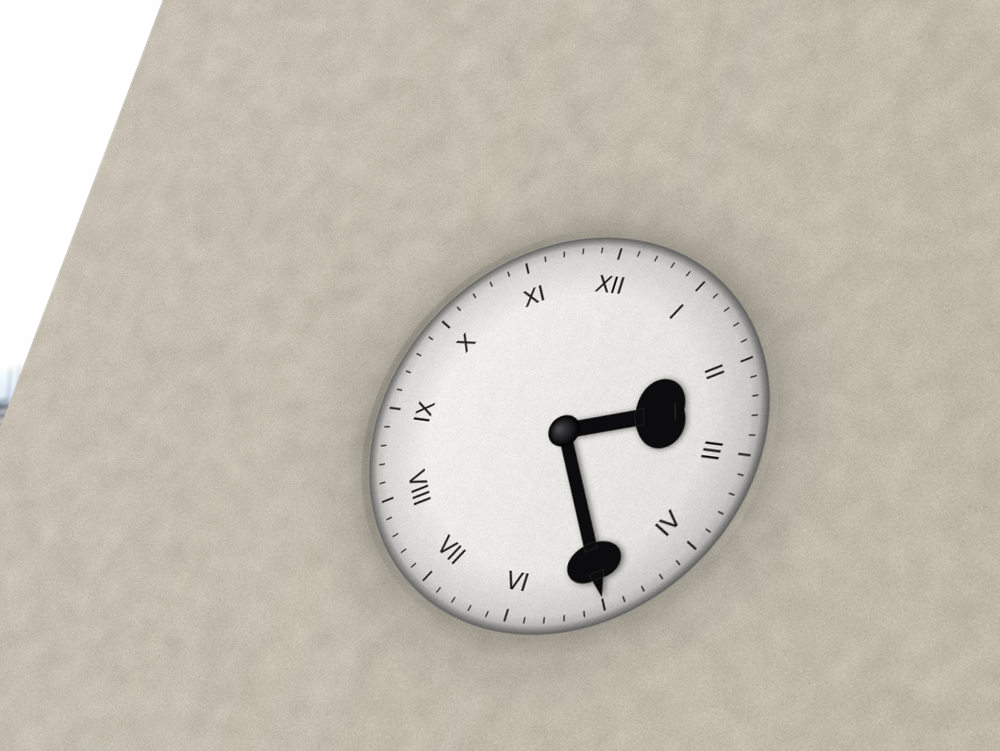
2:25
